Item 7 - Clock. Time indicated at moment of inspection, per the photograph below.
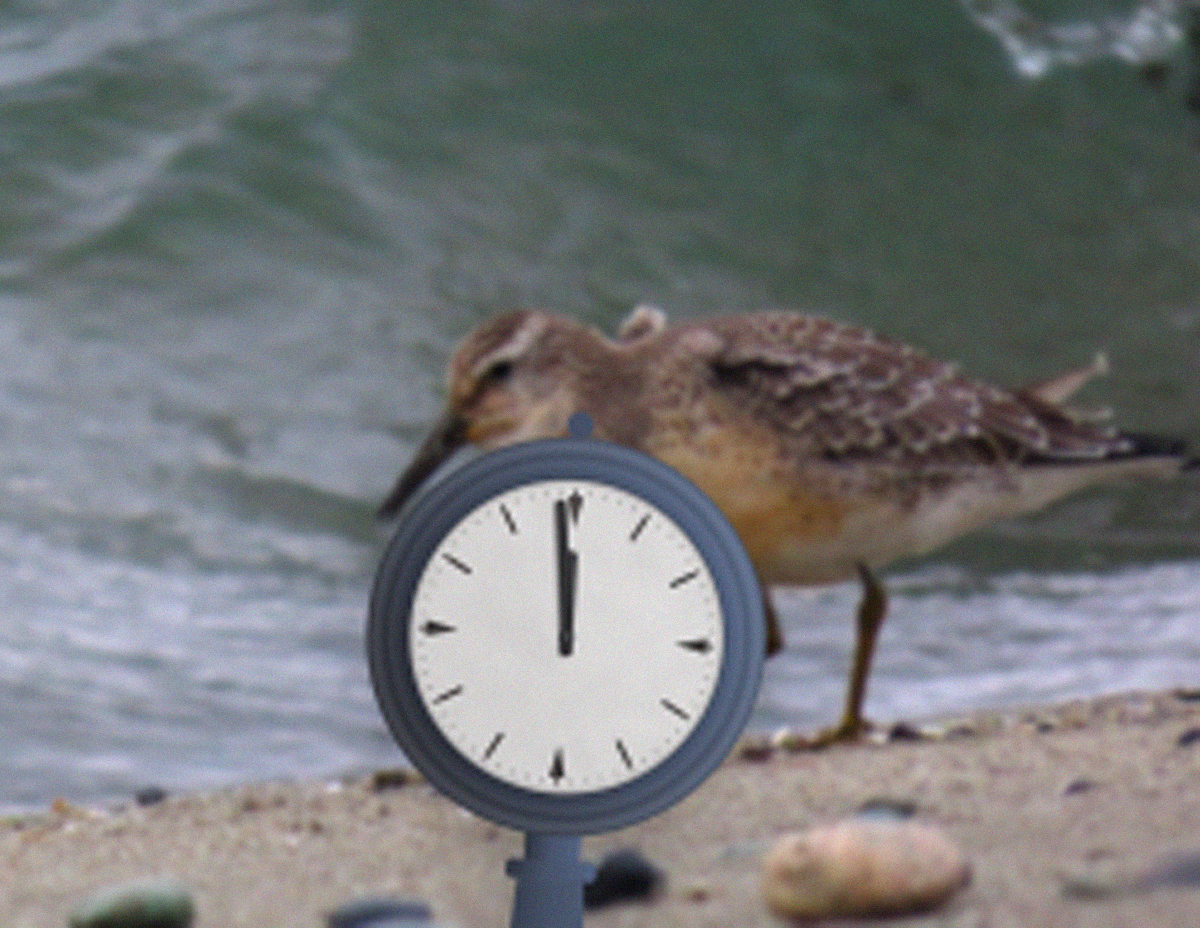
11:59
